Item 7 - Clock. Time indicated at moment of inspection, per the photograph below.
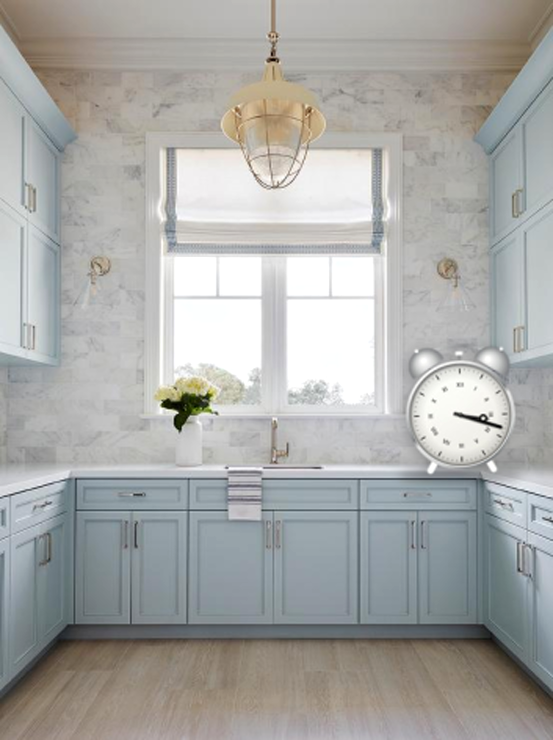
3:18
